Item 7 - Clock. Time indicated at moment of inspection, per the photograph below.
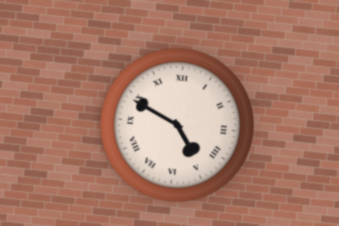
4:49
